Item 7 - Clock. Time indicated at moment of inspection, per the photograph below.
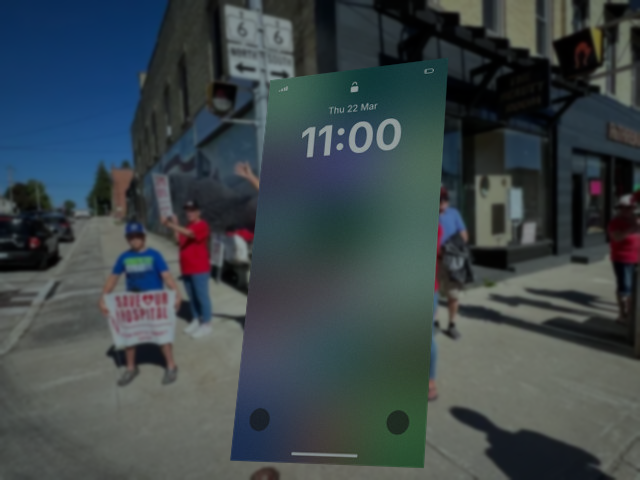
11:00
